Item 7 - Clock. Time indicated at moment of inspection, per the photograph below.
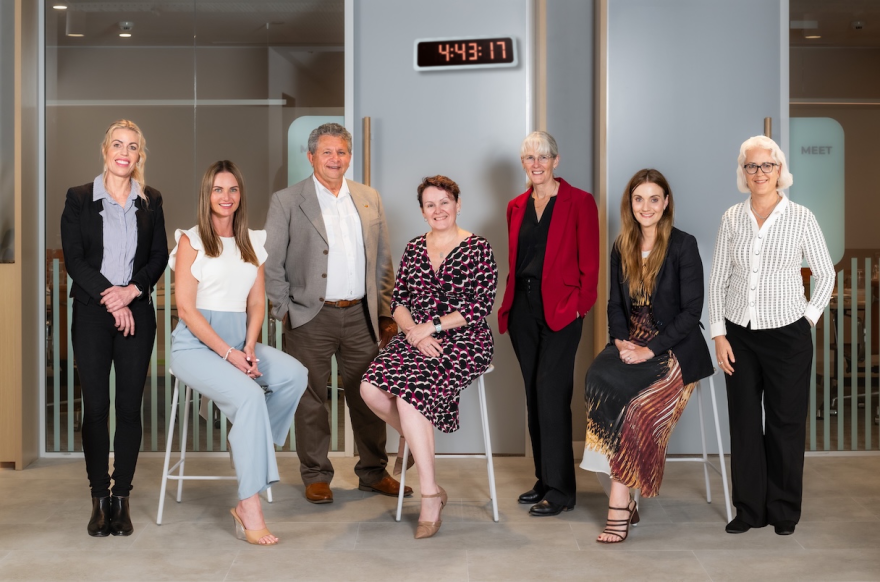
4:43:17
